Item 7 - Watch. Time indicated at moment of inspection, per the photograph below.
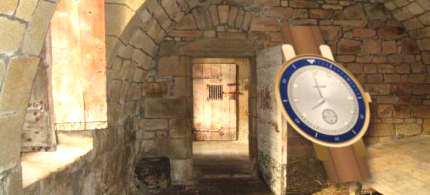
7:59
